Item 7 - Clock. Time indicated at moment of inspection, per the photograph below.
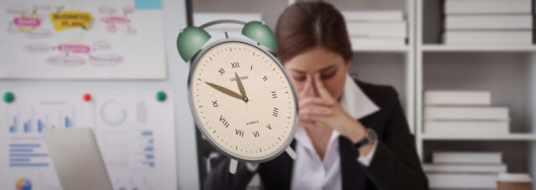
11:50
